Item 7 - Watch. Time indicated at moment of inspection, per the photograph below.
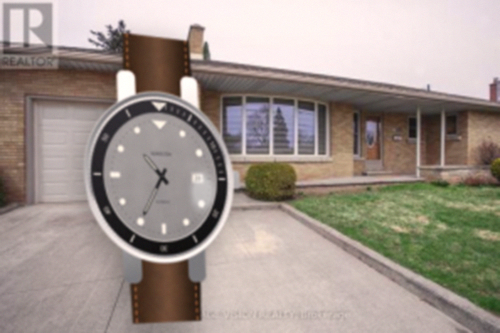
10:35
